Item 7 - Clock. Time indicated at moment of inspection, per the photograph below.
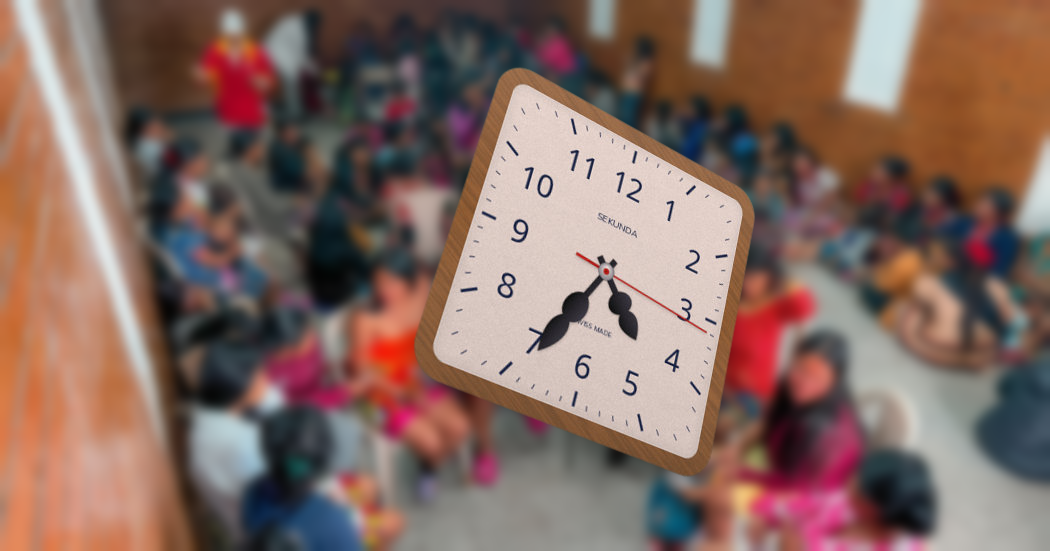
4:34:16
